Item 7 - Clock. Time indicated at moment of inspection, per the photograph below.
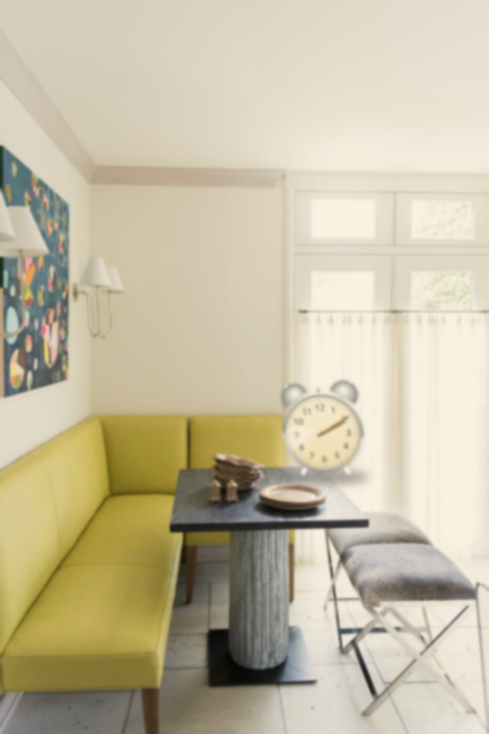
2:10
